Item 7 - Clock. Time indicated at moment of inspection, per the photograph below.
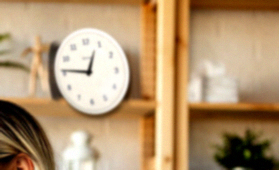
12:46
